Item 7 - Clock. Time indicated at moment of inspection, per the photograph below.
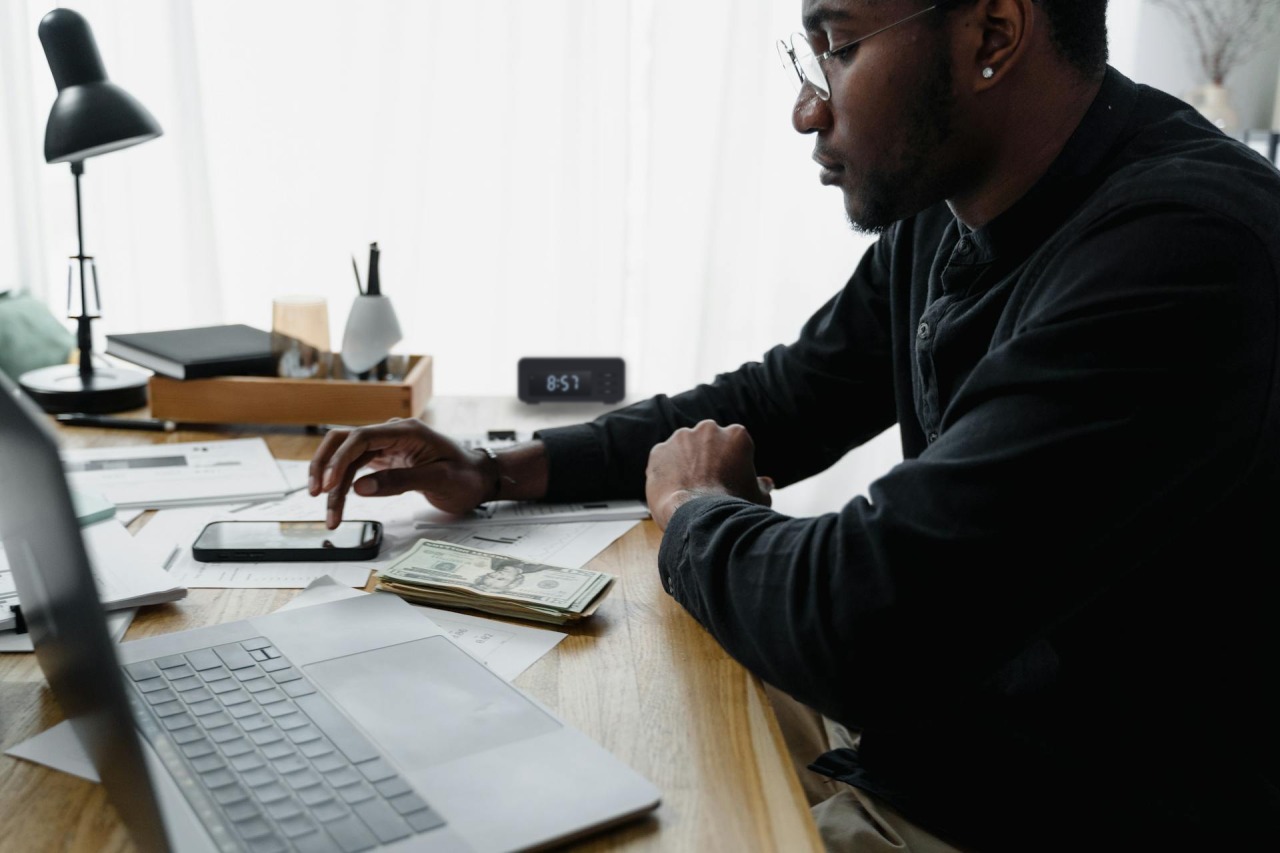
8:57
